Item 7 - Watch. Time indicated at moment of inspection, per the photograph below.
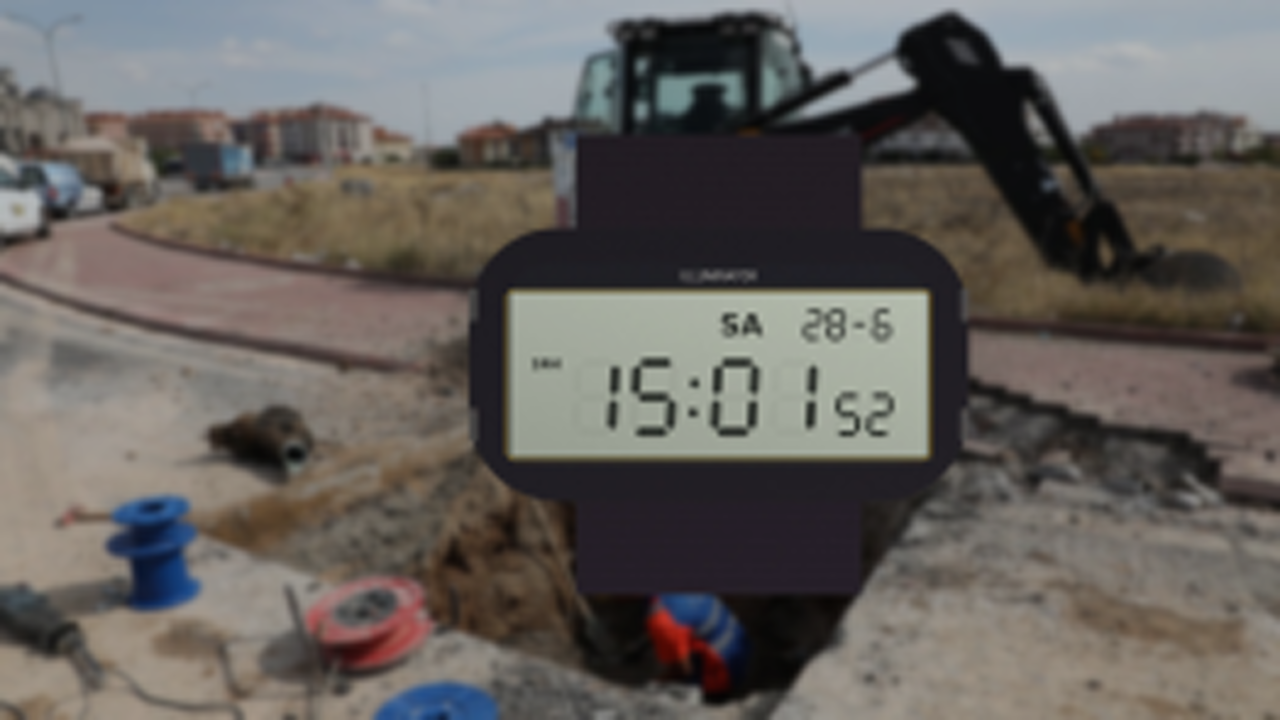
15:01:52
